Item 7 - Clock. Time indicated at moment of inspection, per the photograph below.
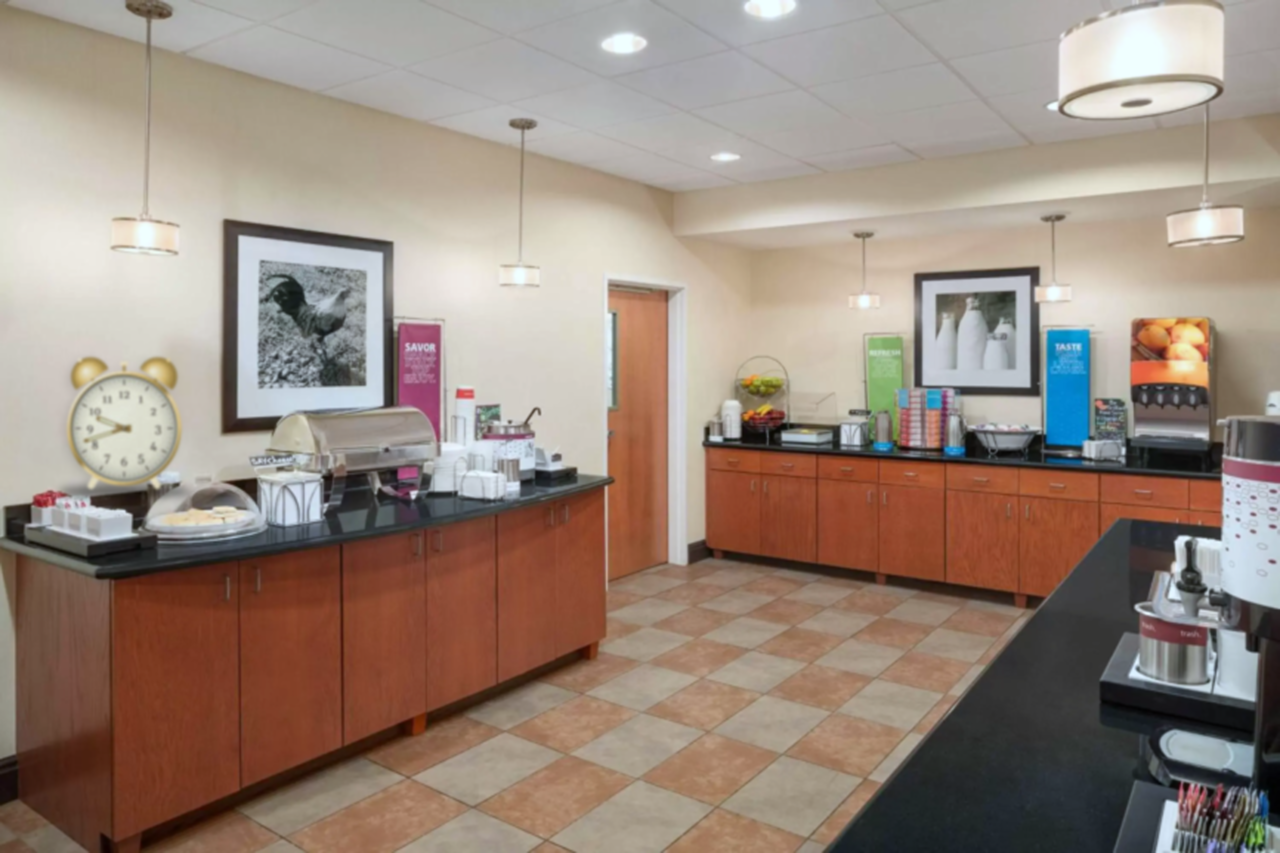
9:42
